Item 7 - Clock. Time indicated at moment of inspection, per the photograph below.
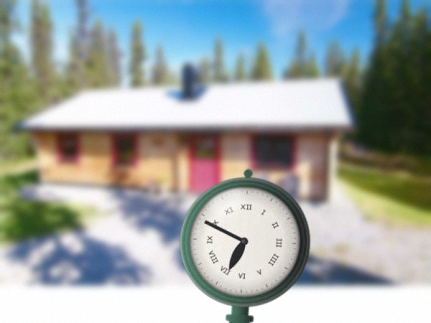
6:49
